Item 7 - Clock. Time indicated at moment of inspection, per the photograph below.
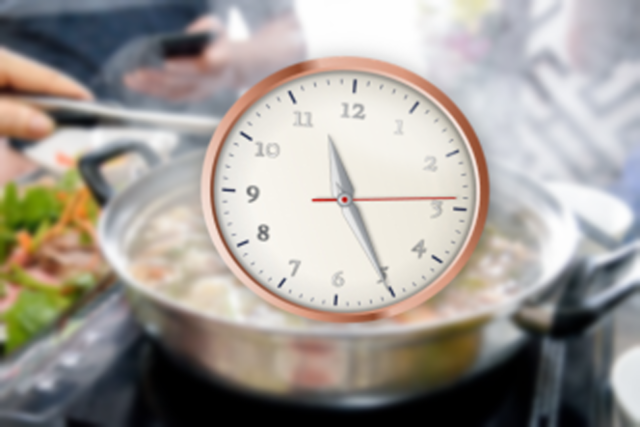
11:25:14
